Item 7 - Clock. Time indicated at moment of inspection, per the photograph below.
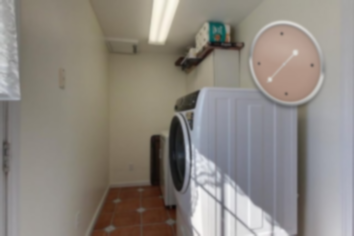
1:38
